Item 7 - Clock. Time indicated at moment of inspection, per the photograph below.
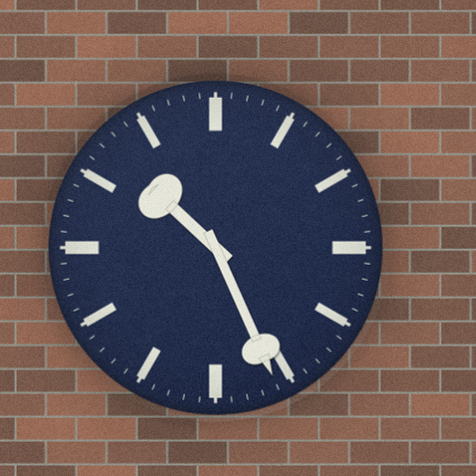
10:26
